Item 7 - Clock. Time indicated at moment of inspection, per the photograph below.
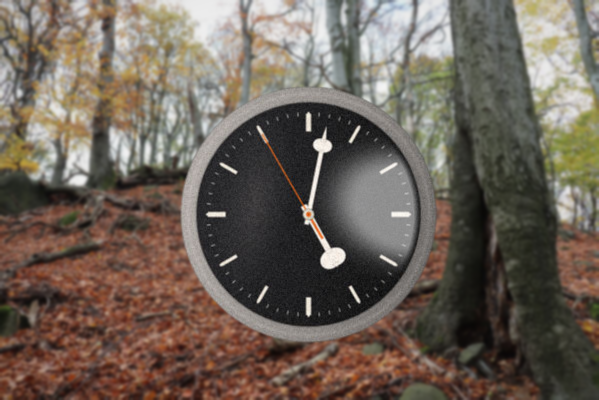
5:01:55
